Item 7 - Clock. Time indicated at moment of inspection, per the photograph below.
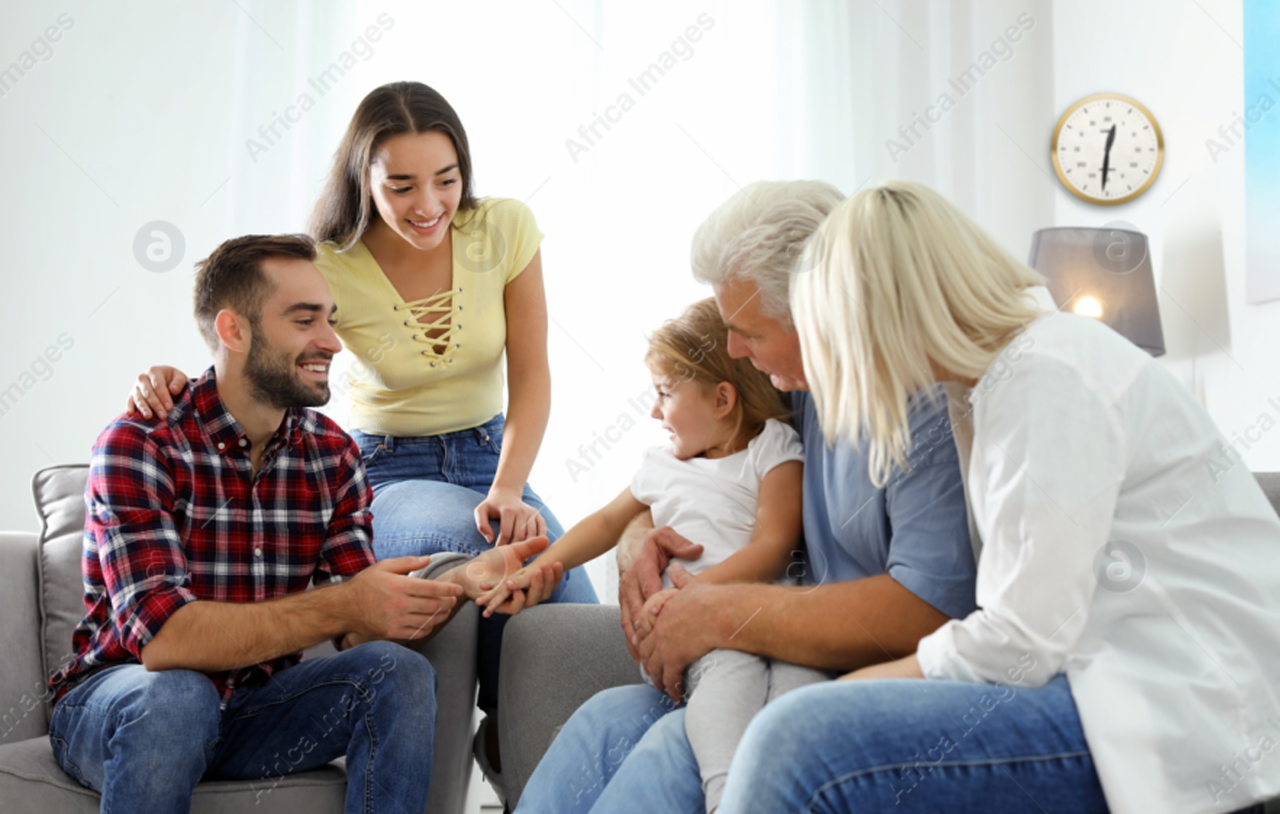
12:31
